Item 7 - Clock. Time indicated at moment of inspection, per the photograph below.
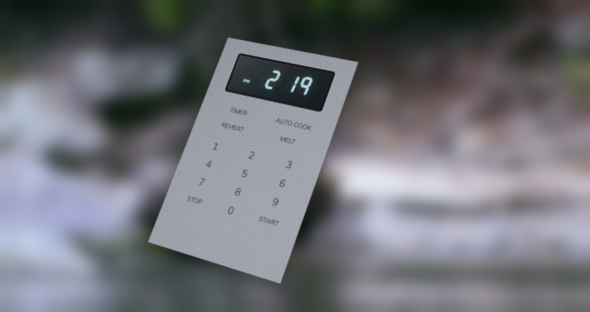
2:19
